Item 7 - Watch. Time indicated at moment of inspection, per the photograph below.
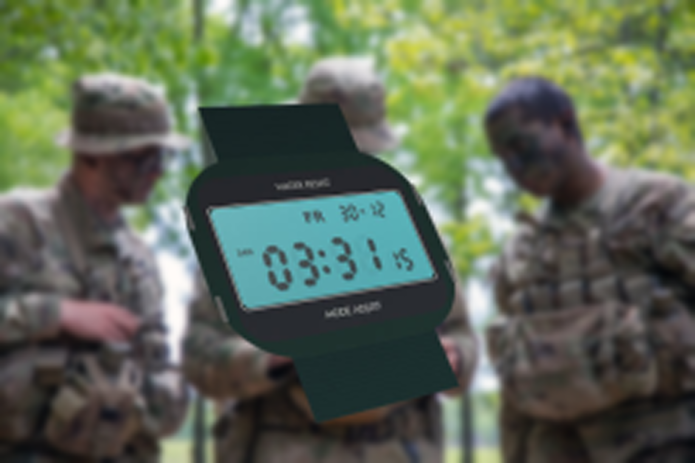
3:31:15
